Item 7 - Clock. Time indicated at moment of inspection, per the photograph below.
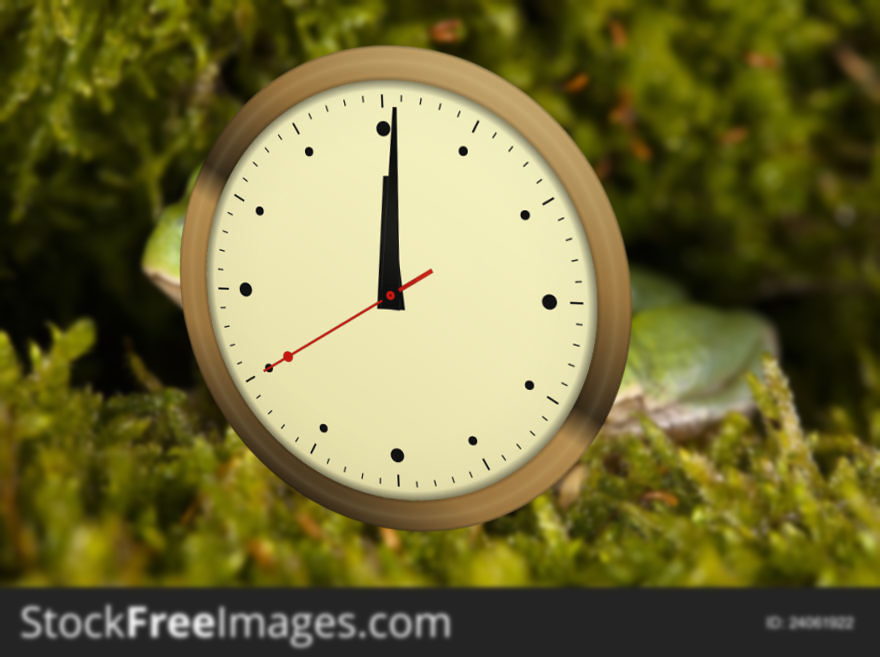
12:00:40
